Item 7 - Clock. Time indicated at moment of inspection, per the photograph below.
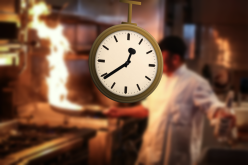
12:39
